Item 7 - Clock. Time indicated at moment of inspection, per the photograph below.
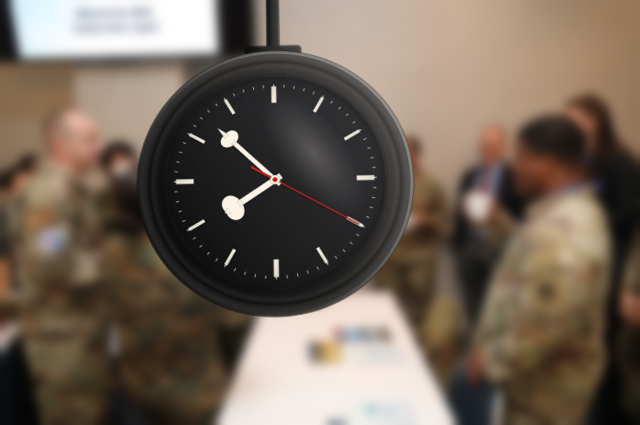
7:52:20
